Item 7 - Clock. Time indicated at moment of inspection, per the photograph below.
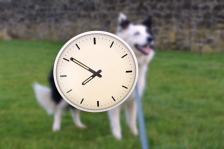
7:51
